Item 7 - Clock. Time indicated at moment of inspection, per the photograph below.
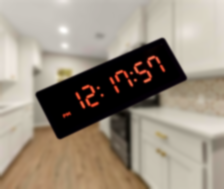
12:17:57
